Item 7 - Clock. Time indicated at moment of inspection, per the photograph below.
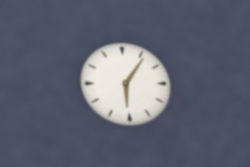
6:06
